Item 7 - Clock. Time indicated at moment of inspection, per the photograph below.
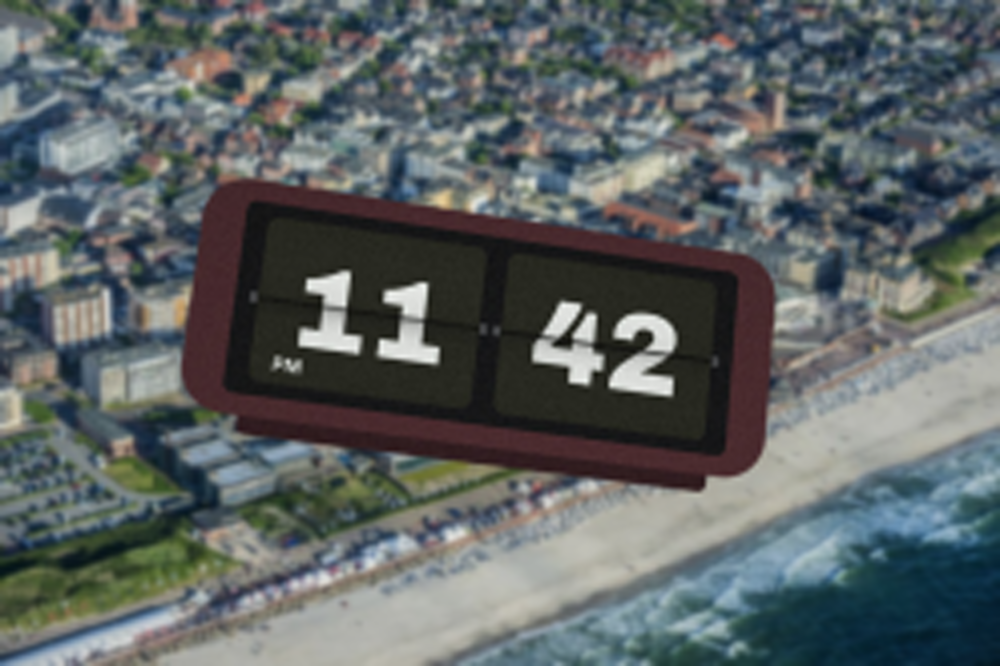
11:42
